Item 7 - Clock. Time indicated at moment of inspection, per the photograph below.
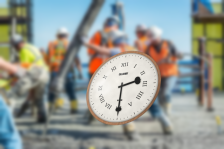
2:30
